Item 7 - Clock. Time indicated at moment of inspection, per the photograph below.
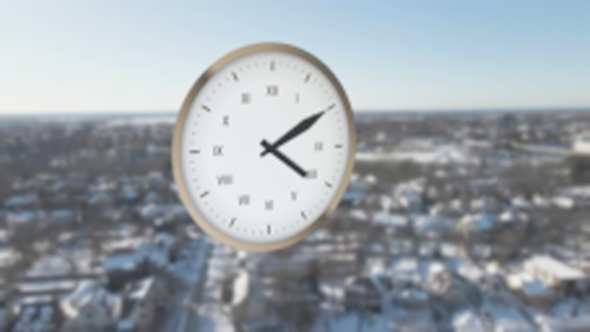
4:10
